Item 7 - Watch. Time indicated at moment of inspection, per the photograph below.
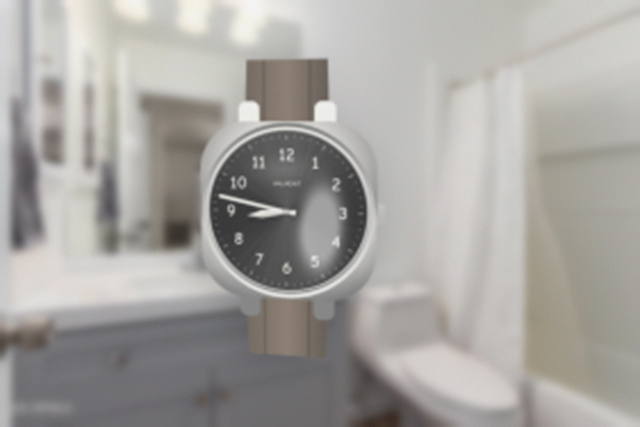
8:47
